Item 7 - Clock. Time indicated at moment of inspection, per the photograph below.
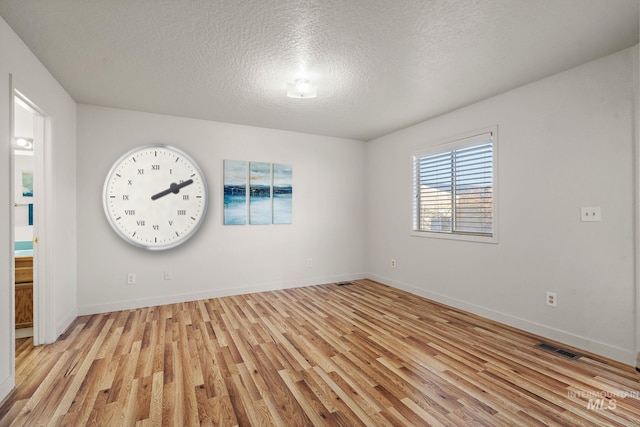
2:11
